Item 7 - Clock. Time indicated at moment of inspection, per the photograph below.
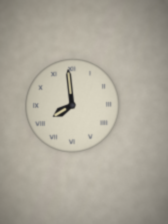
7:59
